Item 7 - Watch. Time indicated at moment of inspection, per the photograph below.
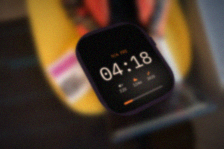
4:18
